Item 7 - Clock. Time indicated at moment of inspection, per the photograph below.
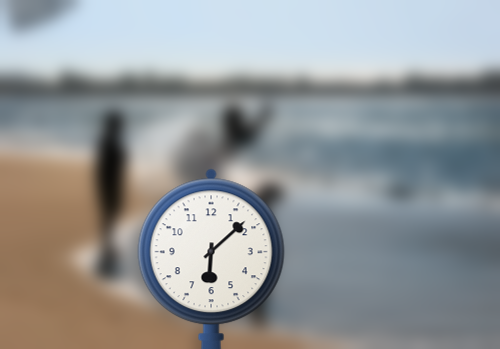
6:08
